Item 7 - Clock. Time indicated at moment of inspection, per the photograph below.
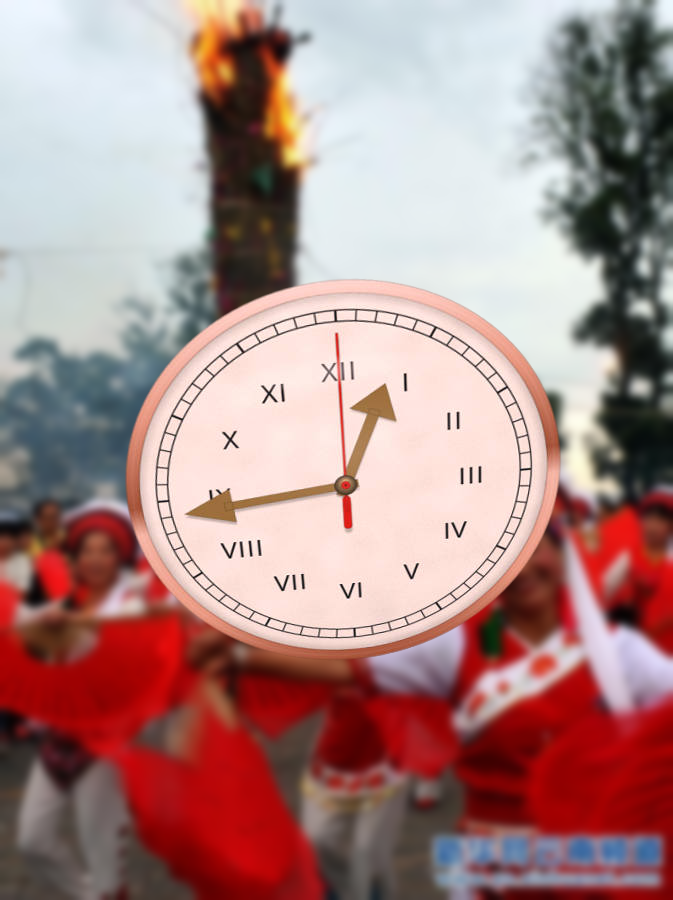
12:44:00
